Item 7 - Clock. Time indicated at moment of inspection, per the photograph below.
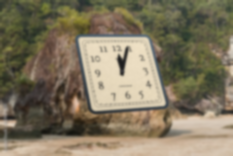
12:04
